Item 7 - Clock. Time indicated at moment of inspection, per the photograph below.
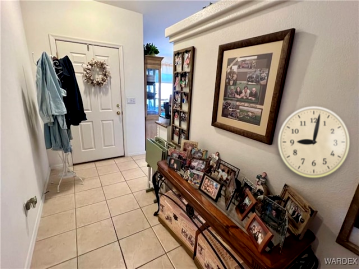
9:02
